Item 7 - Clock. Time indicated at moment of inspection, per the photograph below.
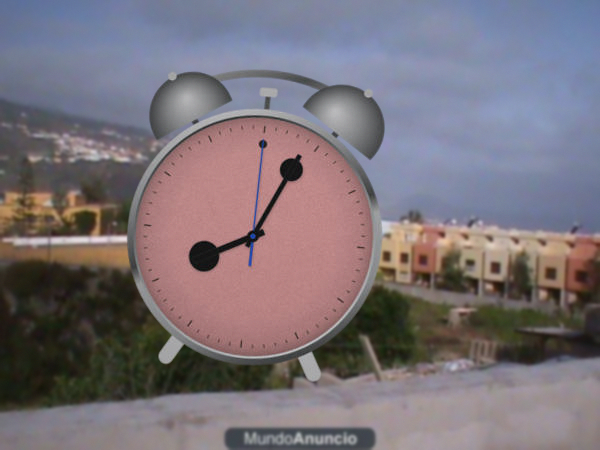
8:04:00
